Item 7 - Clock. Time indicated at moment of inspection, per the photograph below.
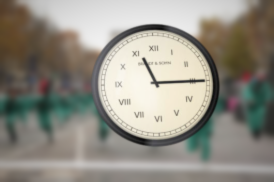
11:15
